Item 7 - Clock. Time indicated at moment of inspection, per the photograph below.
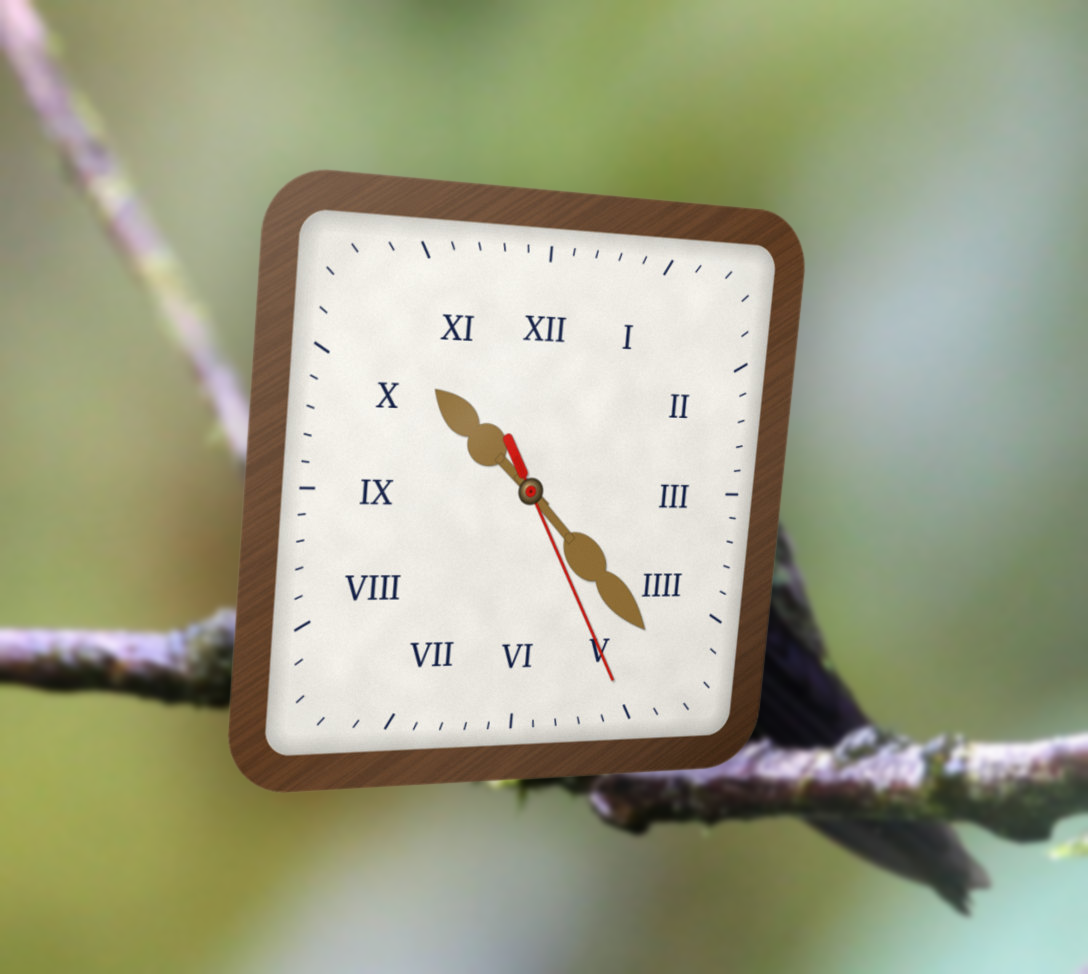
10:22:25
